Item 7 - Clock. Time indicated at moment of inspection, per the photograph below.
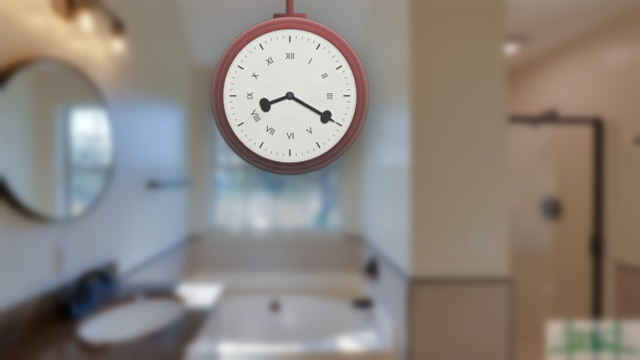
8:20
